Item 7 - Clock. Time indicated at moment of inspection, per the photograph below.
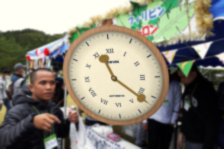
11:22
